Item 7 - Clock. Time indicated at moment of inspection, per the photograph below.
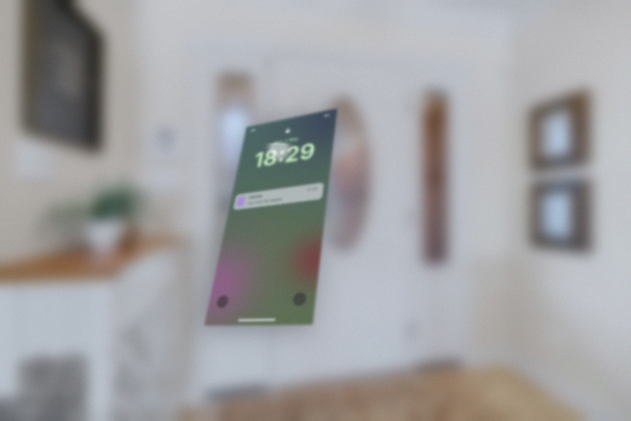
18:29
